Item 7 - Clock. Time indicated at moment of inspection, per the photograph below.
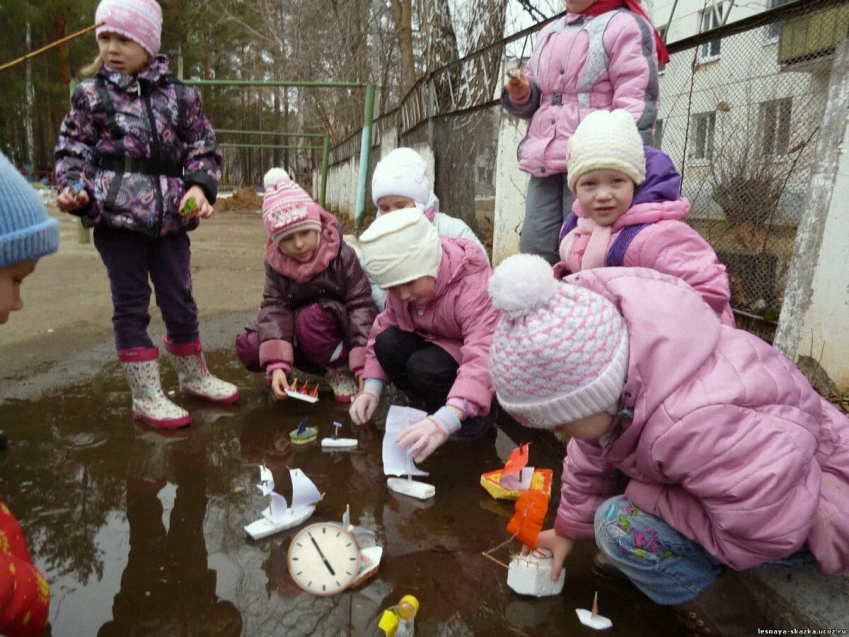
4:55
